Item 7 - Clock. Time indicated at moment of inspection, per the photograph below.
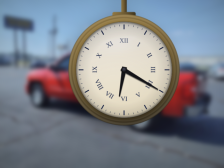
6:20
